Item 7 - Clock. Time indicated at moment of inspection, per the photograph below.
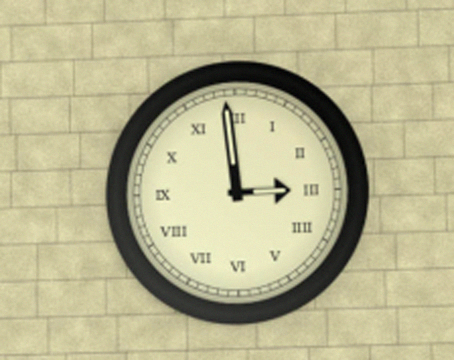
2:59
